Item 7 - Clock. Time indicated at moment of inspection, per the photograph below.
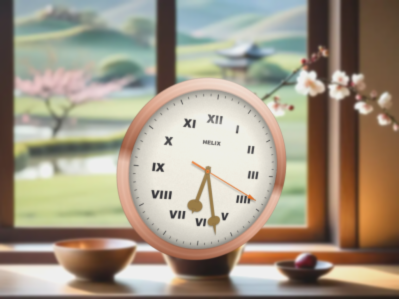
6:27:19
